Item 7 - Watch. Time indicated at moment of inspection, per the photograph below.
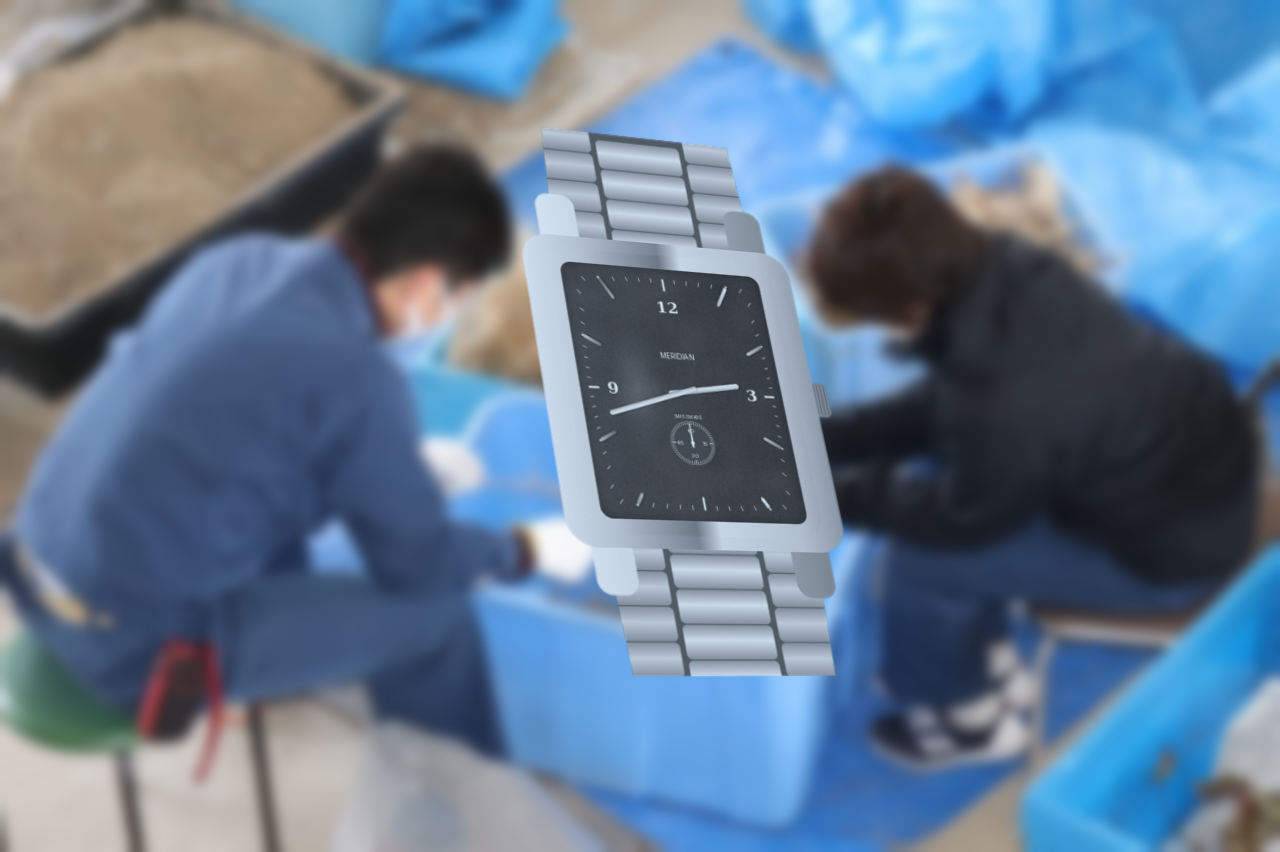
2:42
